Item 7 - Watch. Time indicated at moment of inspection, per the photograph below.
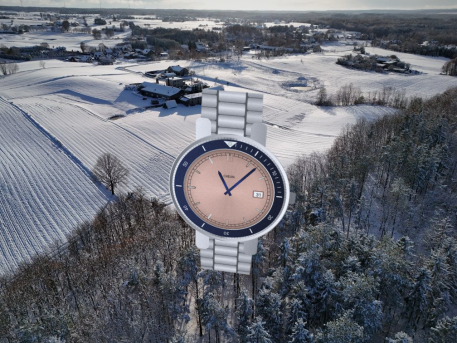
11:07
